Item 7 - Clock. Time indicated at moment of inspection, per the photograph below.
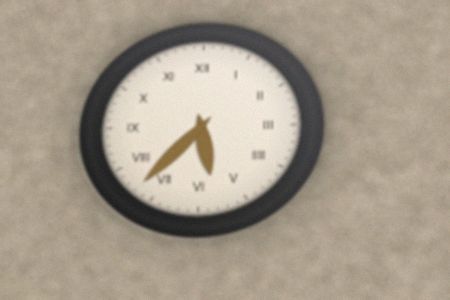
5:37
